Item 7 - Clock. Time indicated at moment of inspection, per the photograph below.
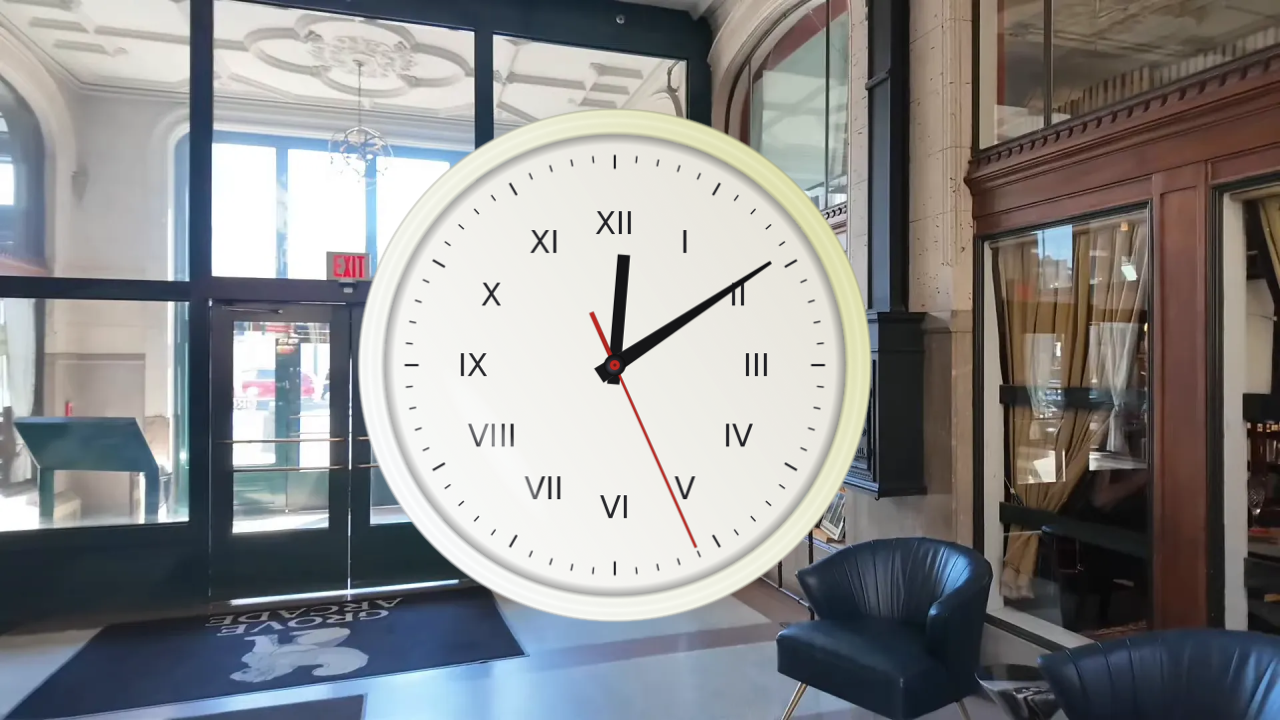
12:09:26
